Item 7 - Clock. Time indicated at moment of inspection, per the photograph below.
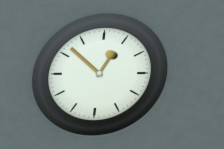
12:52
